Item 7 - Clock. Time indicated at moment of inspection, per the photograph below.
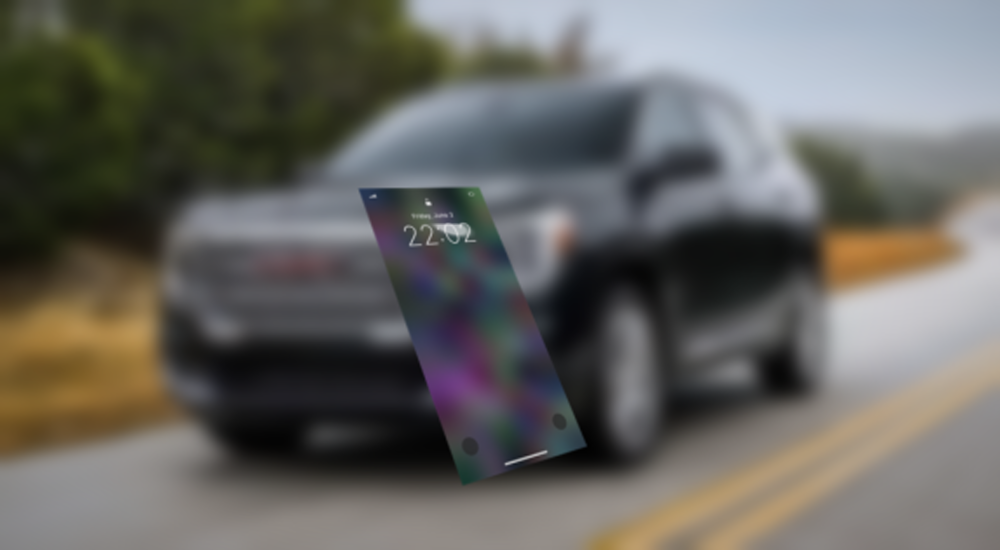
22:02
